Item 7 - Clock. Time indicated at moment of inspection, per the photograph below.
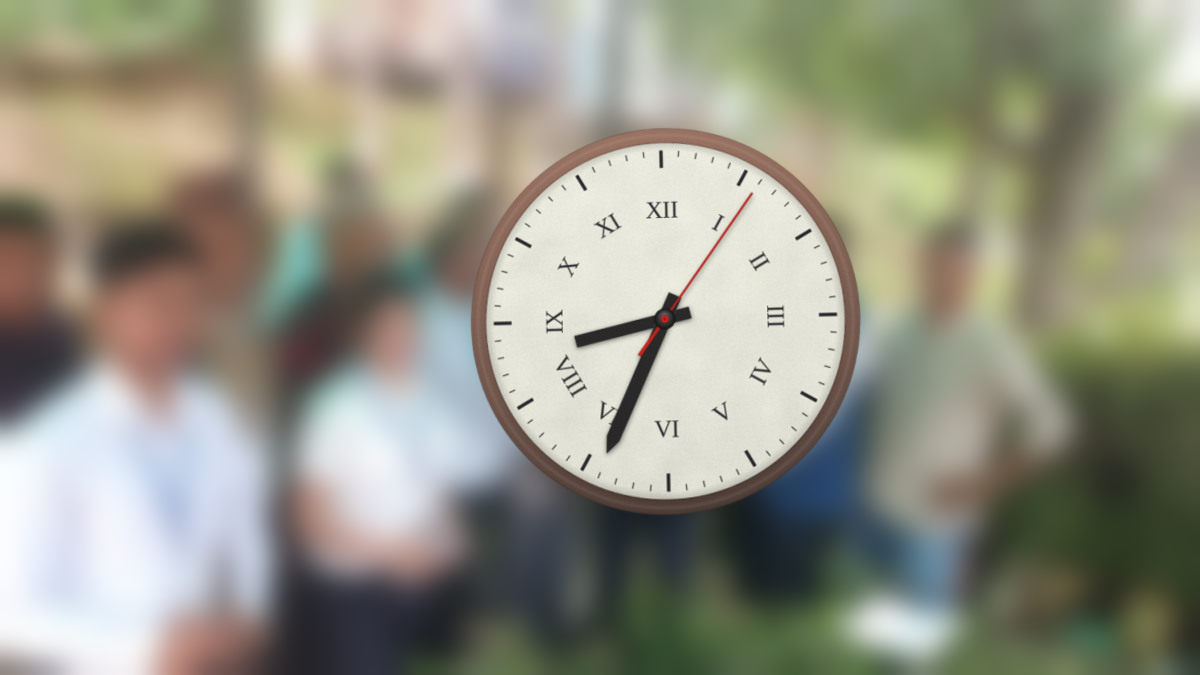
8:34:06
